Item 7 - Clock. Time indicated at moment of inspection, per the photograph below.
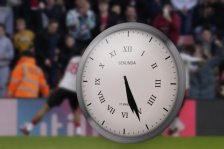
5:26
